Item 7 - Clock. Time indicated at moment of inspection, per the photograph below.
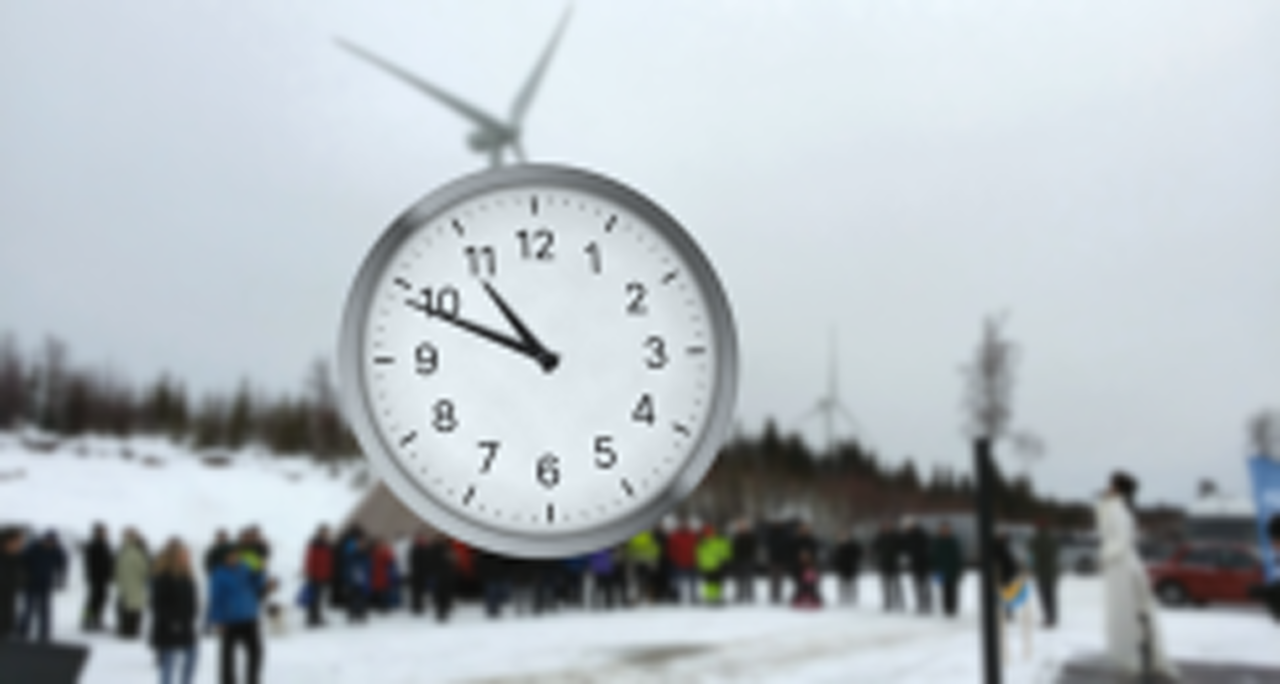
10:49
